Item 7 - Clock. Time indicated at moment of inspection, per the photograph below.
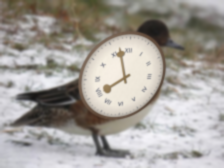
7:57
